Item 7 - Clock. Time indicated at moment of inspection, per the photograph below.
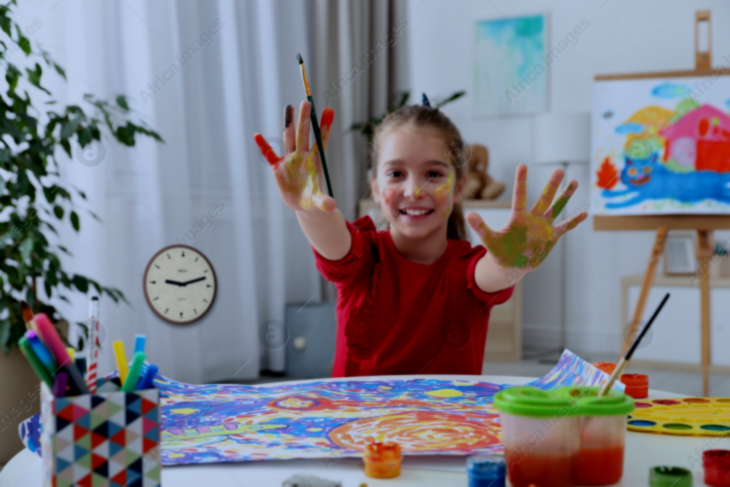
9:12
